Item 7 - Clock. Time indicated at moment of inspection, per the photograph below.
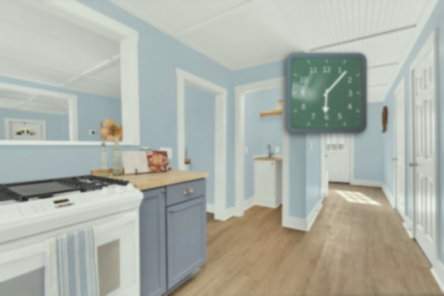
6:07
